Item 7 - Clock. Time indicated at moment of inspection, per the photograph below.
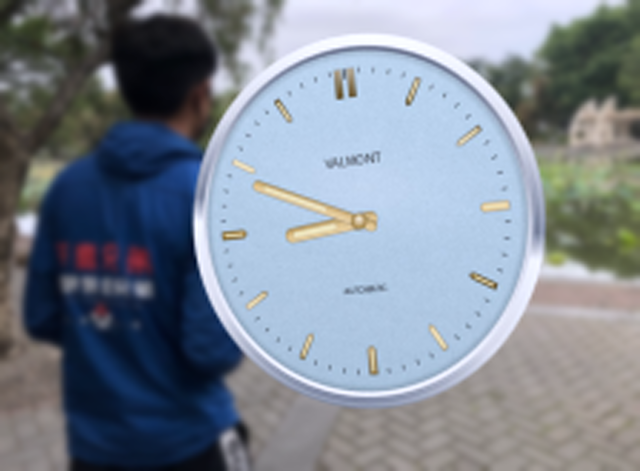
8:49
